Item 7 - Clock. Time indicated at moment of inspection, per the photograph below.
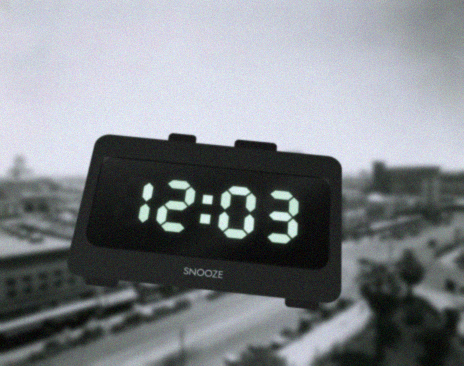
12:03
